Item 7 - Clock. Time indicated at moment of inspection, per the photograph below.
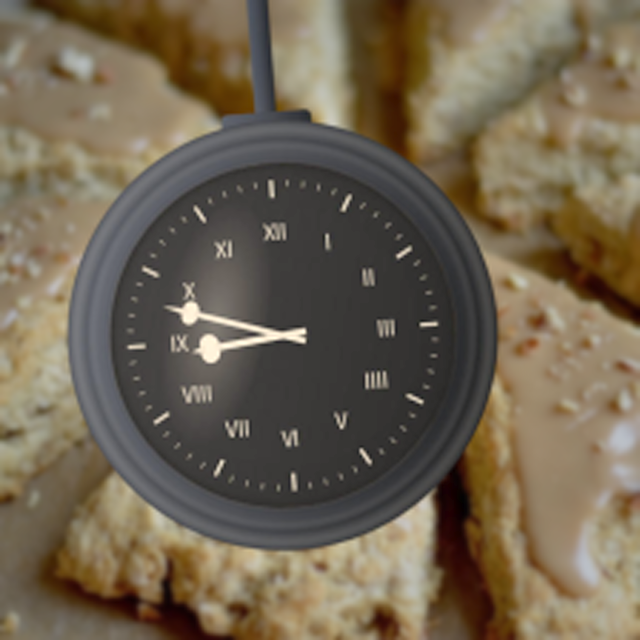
8:48
